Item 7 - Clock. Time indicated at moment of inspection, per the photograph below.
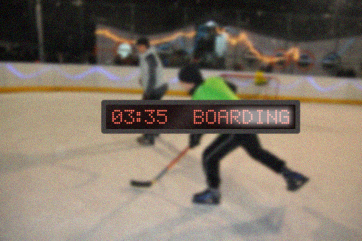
3:35
